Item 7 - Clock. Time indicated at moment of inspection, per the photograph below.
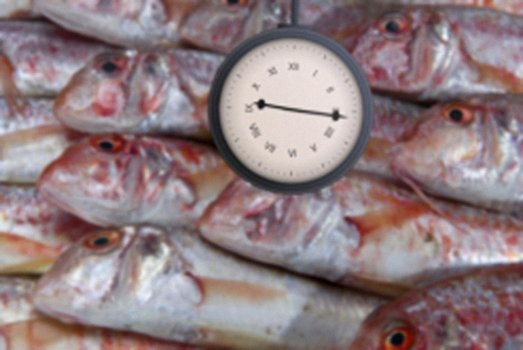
9:16
